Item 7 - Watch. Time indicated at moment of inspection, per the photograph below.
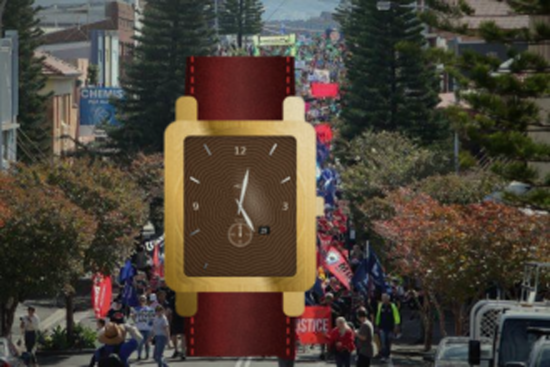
5:02
